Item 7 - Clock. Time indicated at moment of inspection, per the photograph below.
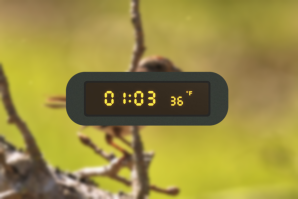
1:03
